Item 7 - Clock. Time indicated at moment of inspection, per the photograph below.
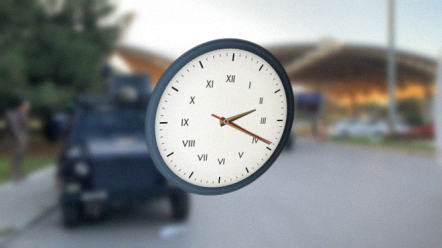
2:19:19
